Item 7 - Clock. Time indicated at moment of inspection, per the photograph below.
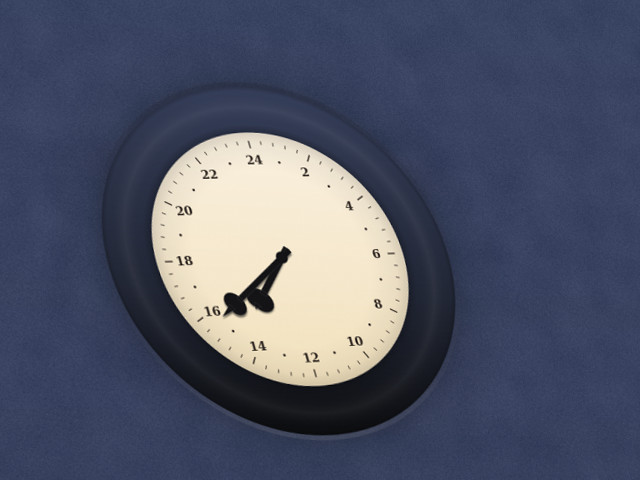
14:39
